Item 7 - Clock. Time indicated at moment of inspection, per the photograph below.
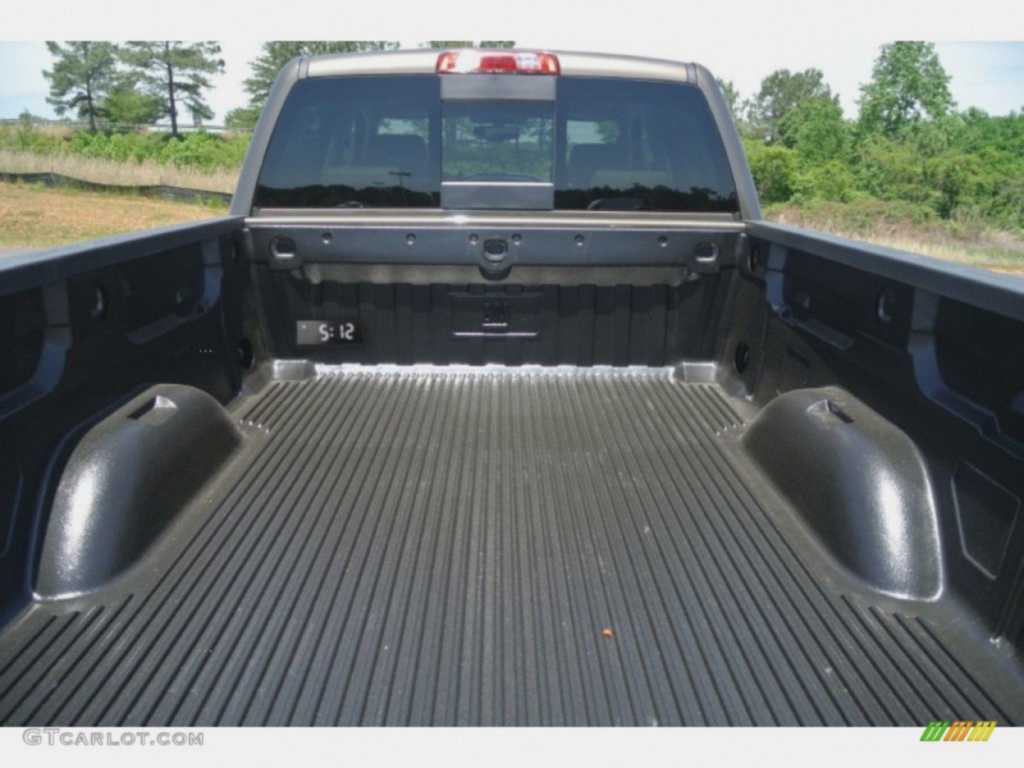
5:12
